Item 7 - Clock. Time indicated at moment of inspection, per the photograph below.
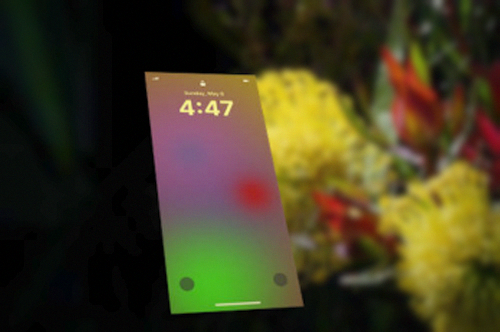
4:47
